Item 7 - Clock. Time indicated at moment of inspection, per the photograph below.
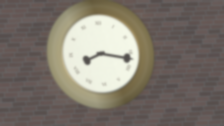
8:17
